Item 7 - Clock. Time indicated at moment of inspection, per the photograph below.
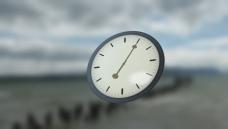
7:05
